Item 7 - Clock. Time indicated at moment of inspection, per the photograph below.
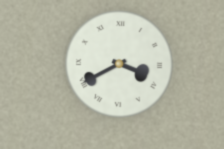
3:40
